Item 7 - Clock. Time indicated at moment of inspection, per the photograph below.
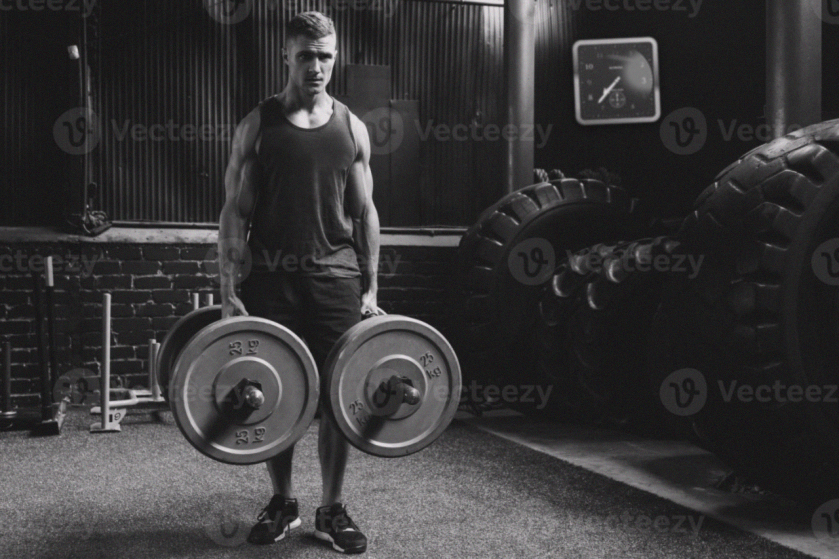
7:37
